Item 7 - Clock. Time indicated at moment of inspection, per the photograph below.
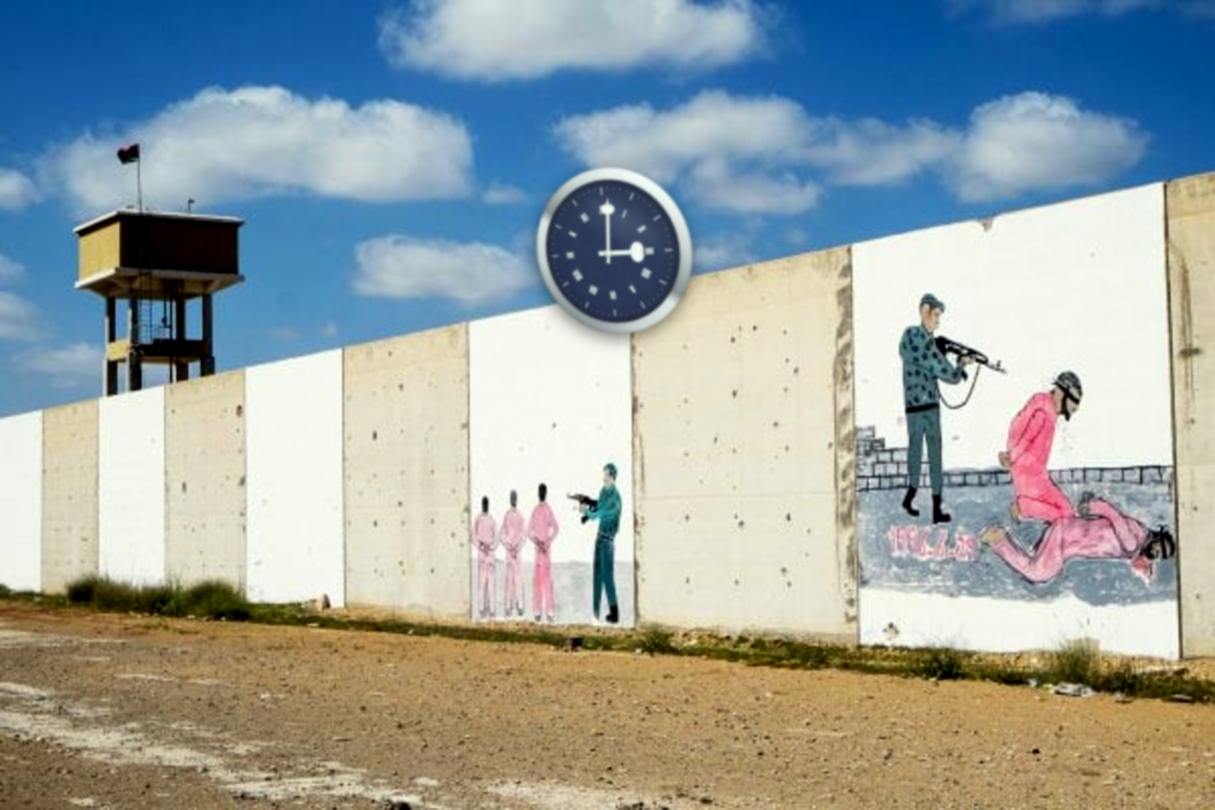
3:01
